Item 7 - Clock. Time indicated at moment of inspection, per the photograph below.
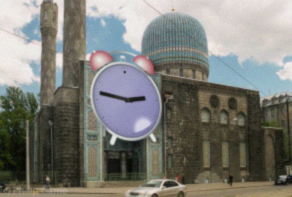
2:47
